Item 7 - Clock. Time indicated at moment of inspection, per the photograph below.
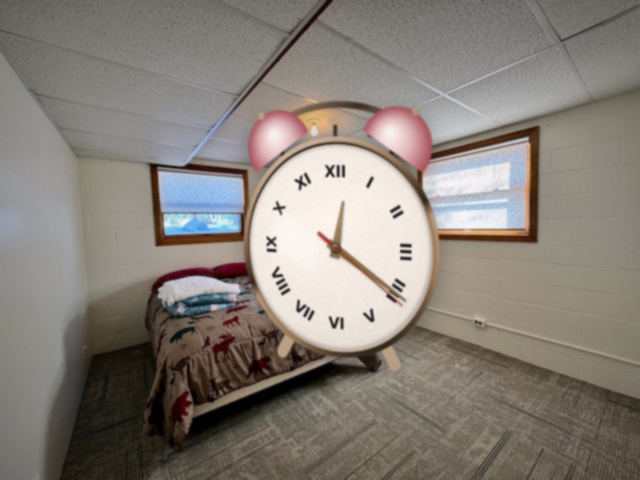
12:20:21
